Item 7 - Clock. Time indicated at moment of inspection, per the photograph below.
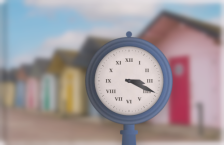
3:19
